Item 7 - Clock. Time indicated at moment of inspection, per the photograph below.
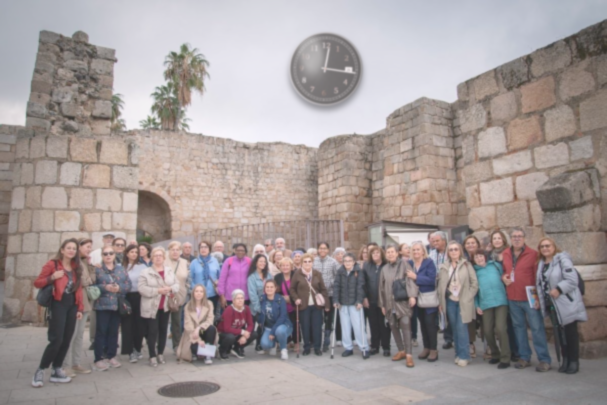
12:16
